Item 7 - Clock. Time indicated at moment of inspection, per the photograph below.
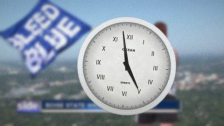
4:58
